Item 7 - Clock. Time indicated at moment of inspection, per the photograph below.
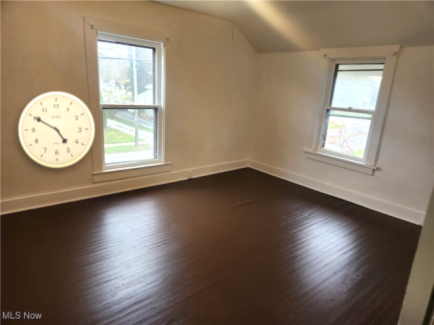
4:50
